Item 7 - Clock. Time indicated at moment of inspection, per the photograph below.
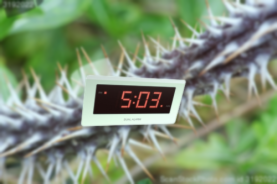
5:03
